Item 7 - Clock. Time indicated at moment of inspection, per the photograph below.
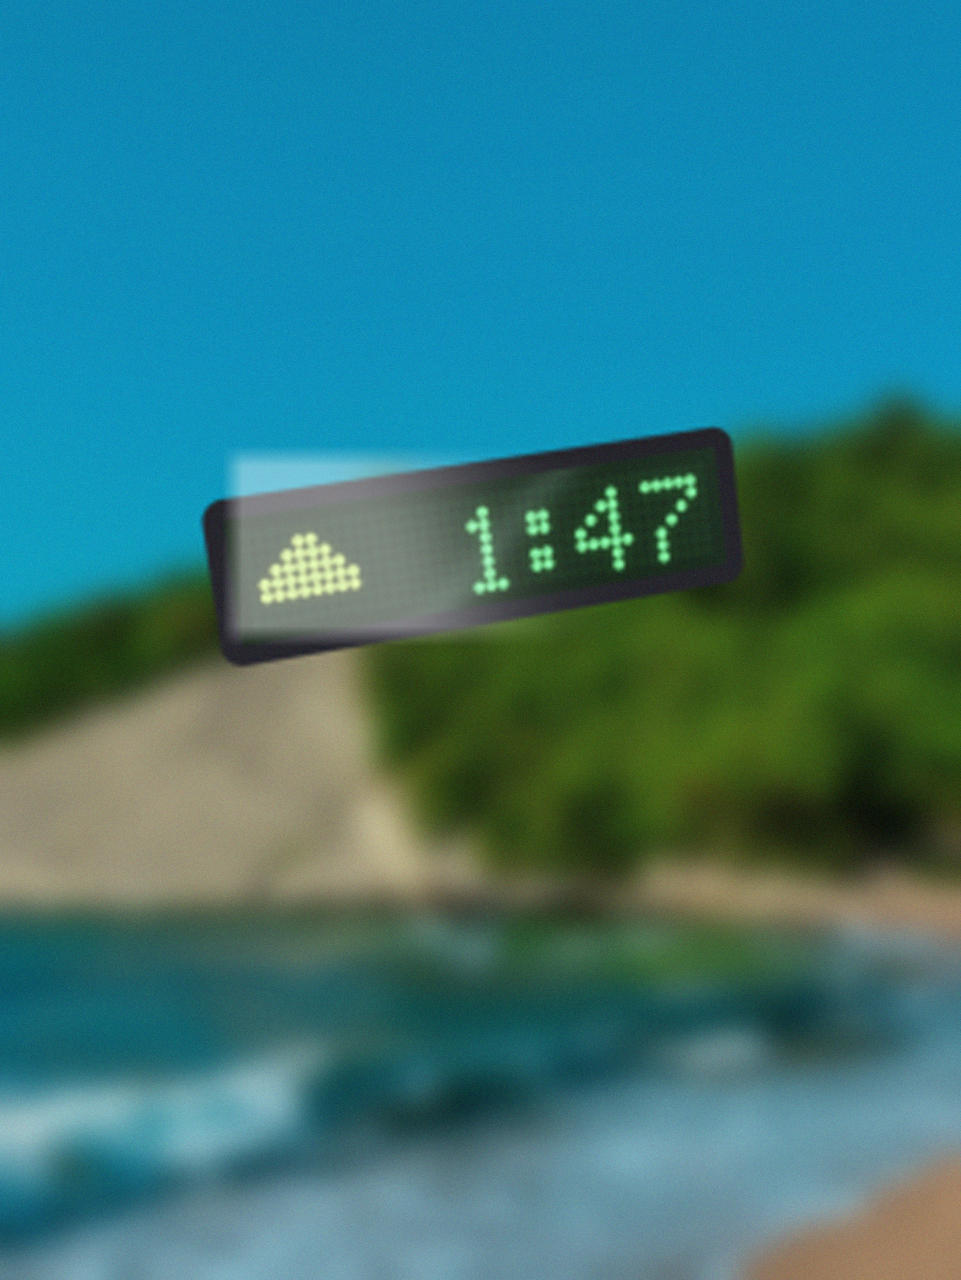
1:47
